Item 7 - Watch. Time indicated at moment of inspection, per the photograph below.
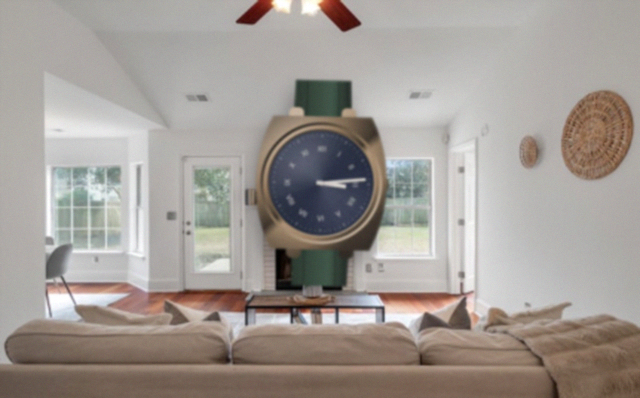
3:14
